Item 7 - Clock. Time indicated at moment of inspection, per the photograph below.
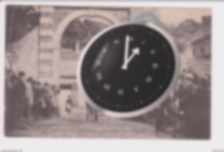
12:59
